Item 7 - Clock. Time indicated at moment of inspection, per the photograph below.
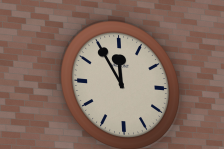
11:55
